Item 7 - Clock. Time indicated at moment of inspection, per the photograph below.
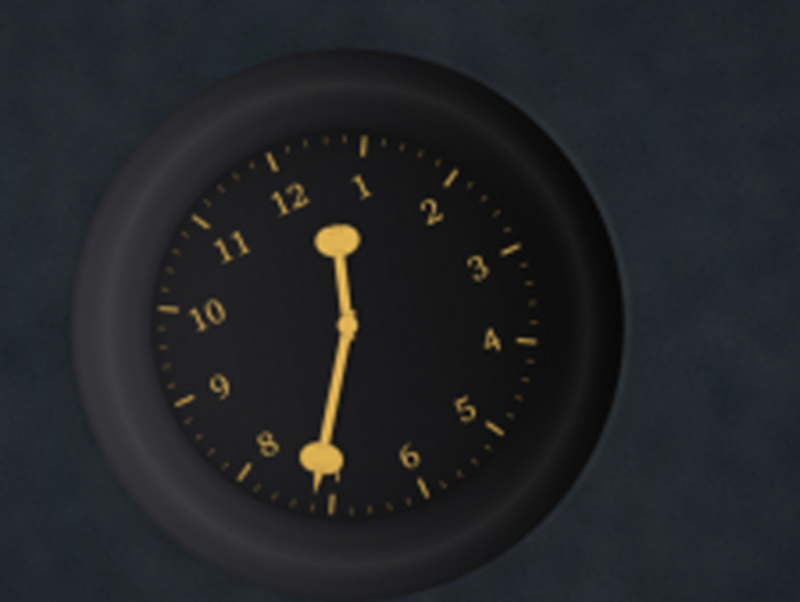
12:36
